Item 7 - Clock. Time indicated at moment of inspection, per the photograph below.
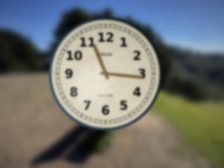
11:16
